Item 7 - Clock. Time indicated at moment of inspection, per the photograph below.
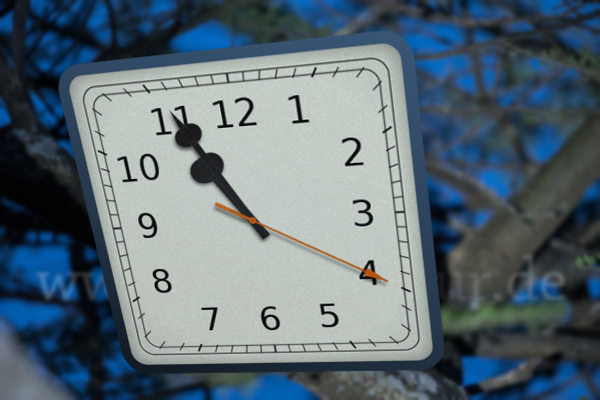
10:55:20
